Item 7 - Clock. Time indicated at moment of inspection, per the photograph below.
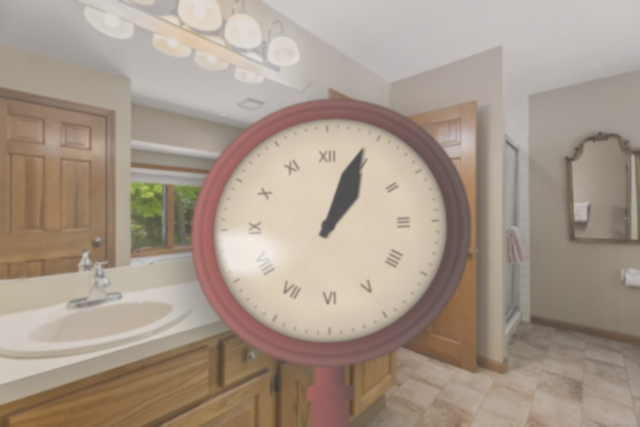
1:04
